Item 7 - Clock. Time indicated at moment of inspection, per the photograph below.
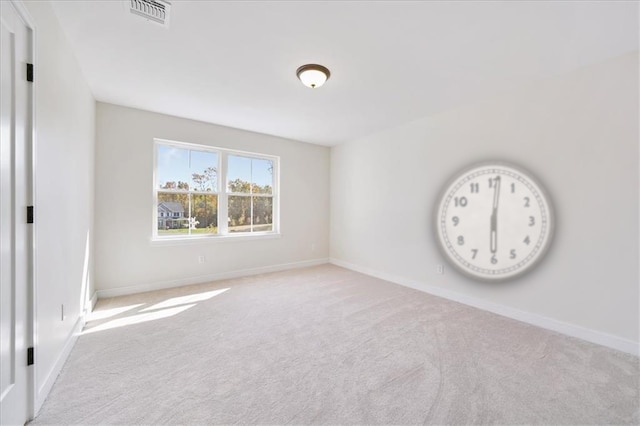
6:01
